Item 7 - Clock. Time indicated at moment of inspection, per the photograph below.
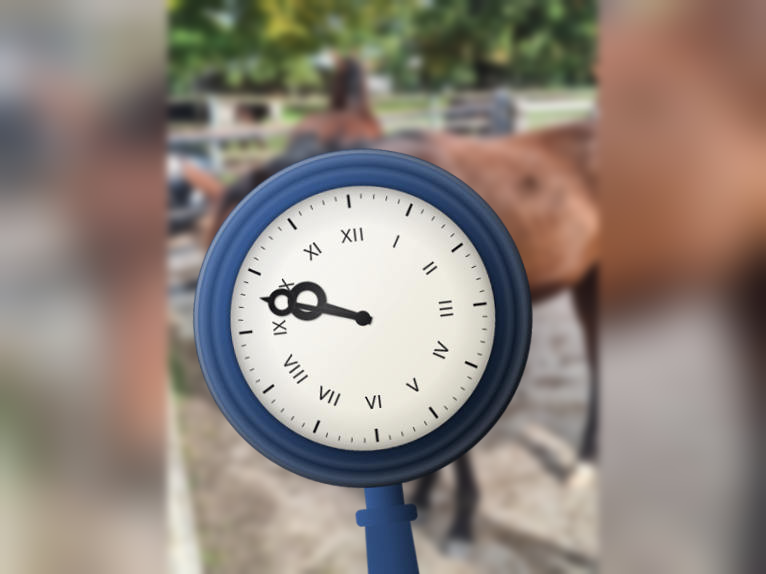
9:48
